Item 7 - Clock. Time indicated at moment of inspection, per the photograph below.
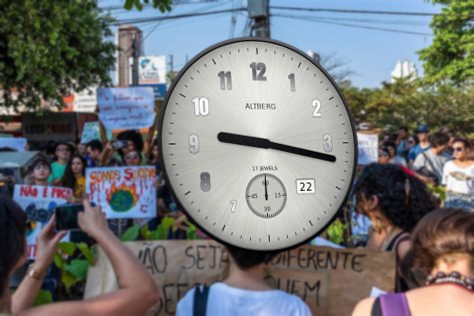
9:17
